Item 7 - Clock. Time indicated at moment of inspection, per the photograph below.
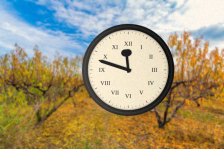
11:48
